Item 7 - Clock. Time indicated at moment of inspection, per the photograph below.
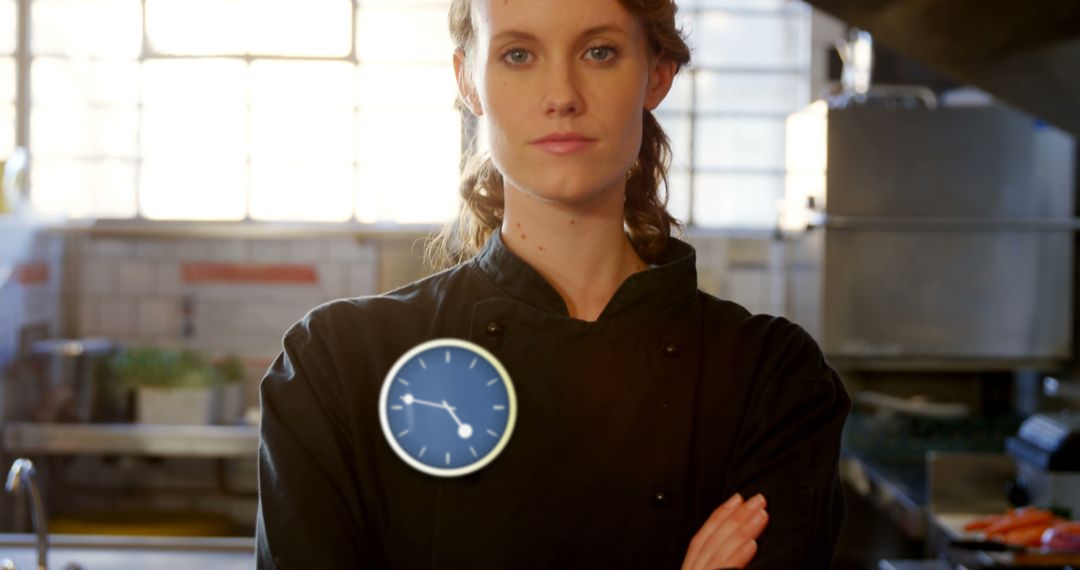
4:47
